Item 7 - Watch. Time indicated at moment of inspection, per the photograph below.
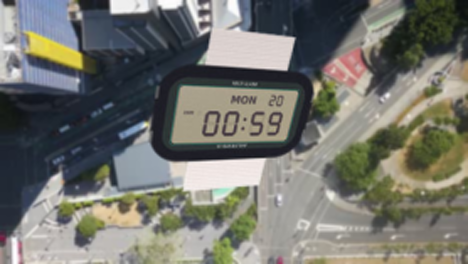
0:59
